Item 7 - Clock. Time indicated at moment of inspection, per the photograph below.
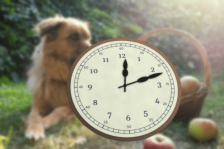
12:12
